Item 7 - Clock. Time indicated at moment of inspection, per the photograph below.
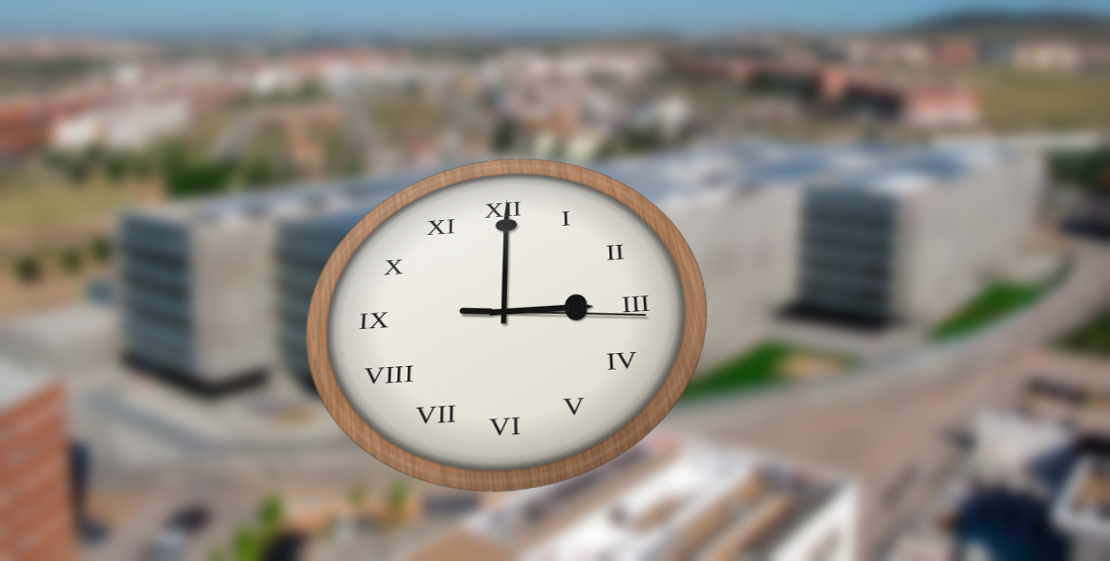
3:00:16
